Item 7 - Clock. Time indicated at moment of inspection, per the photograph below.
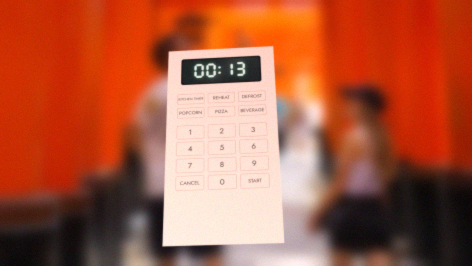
0:13
